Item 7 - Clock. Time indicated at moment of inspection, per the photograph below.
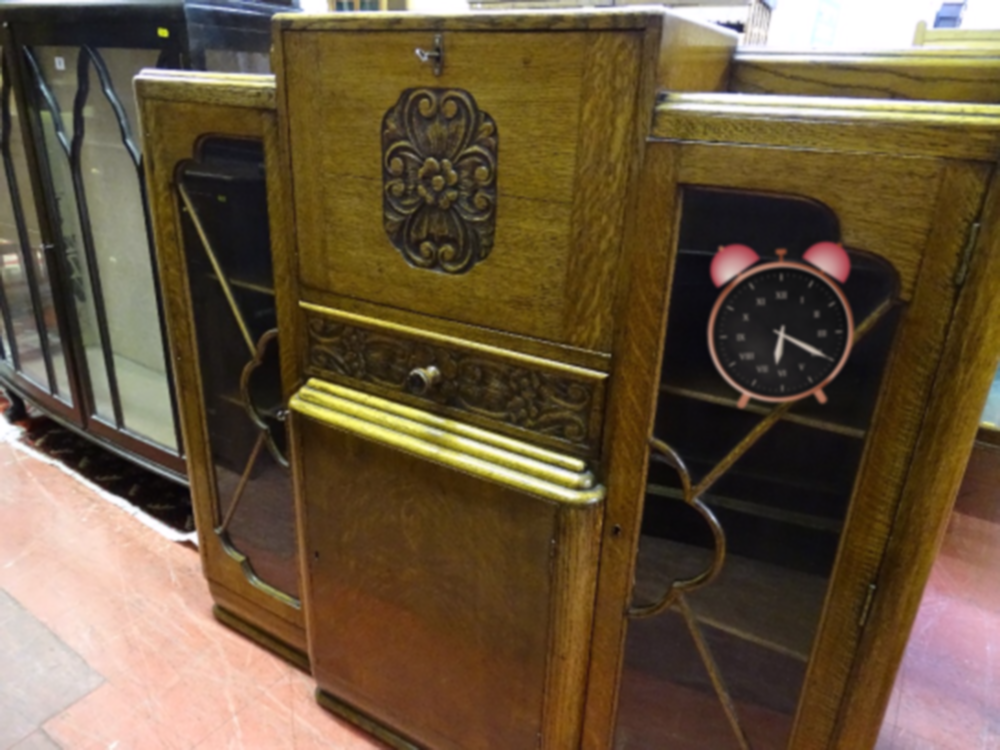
6:20
